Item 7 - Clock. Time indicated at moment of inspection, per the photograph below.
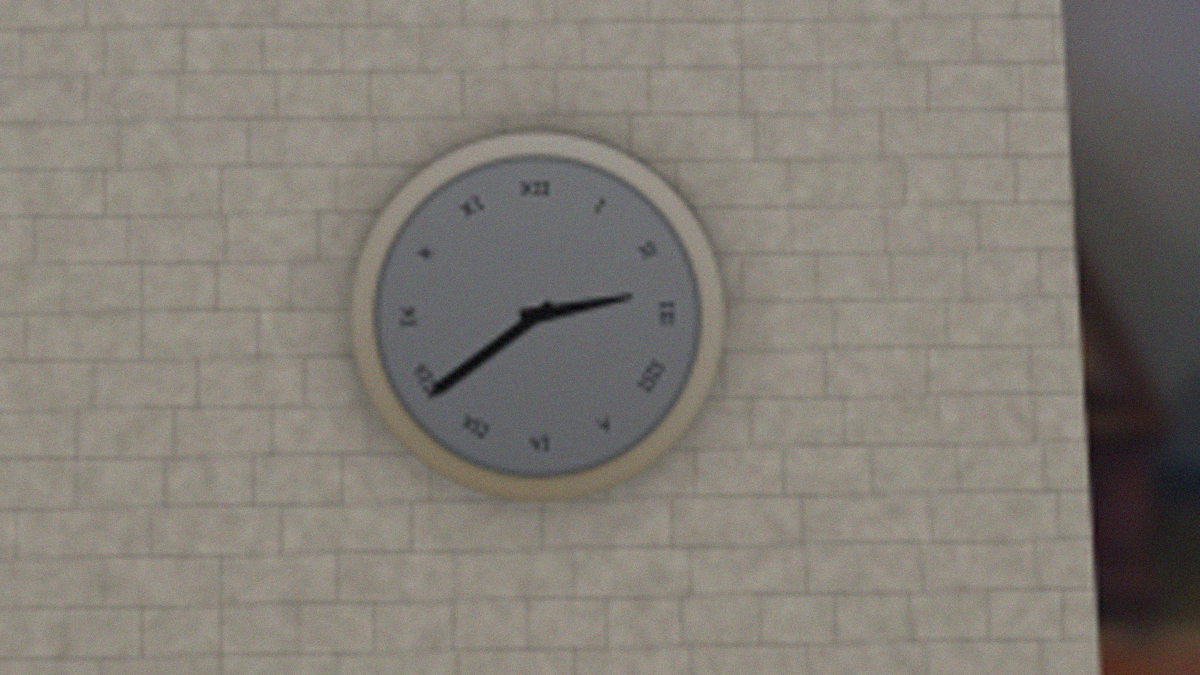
2:39
